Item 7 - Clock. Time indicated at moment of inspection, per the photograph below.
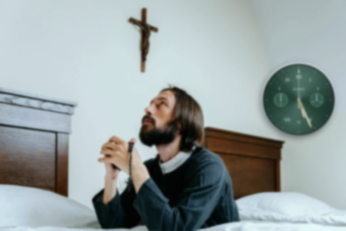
5:26
